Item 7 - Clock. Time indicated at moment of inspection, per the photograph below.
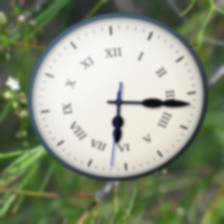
6:16:32
